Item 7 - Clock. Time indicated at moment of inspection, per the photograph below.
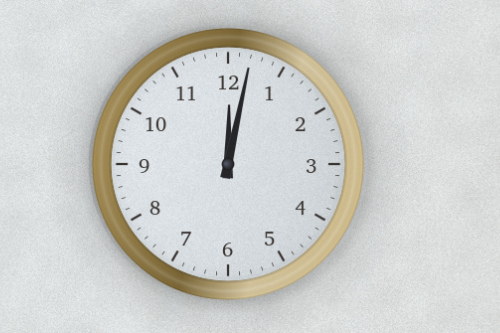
12:02
